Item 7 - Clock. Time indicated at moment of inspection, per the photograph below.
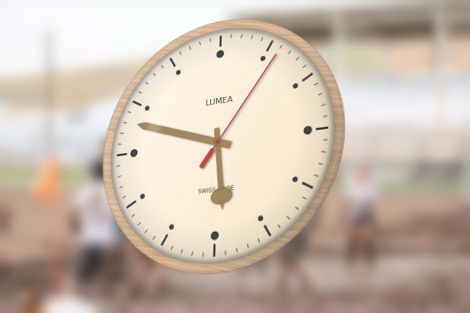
5:48:06
